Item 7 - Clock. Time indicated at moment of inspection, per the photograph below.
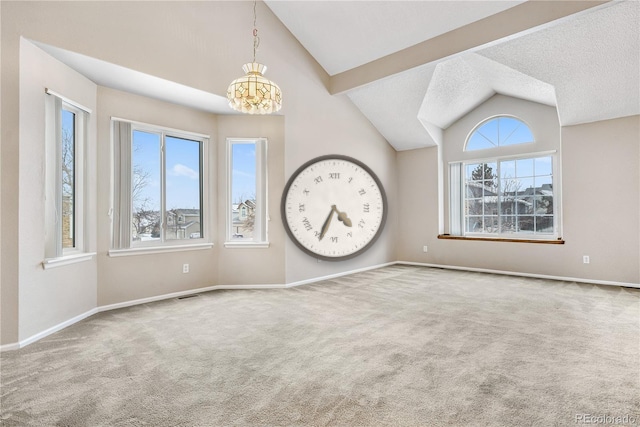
4:34
